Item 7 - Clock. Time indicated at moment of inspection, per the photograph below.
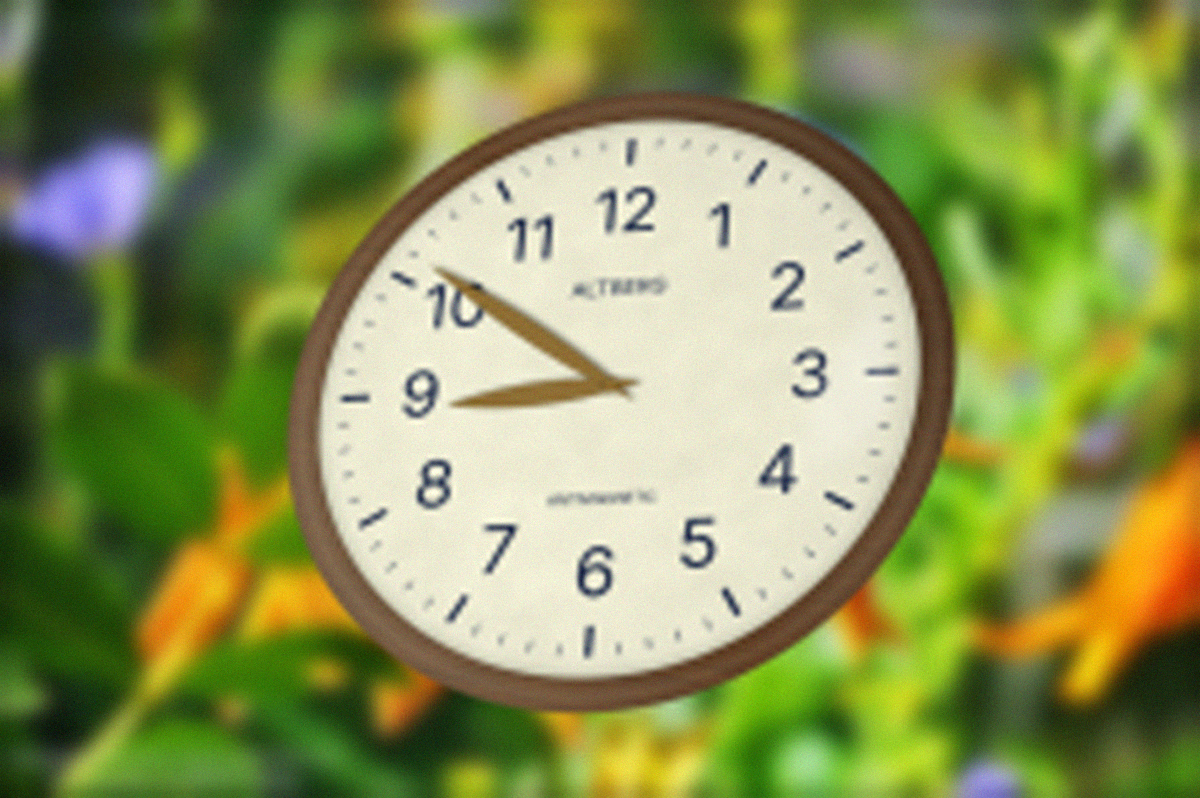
8:51
